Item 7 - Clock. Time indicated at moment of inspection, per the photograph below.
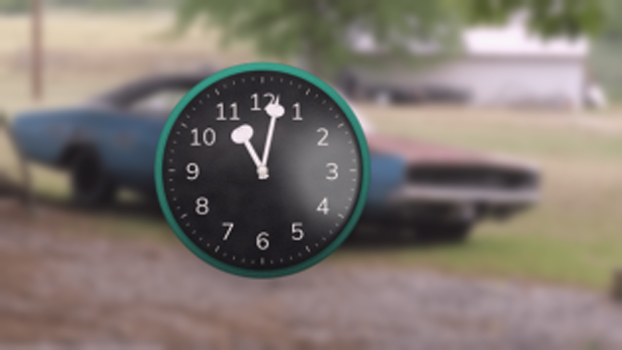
11:02
